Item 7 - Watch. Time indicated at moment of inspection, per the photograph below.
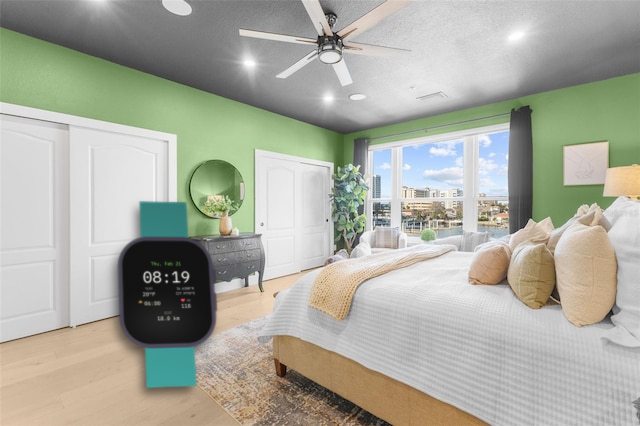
8:19
